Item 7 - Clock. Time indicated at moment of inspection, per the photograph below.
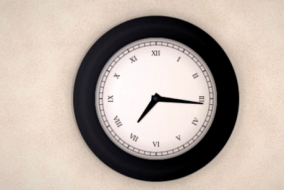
7:16
